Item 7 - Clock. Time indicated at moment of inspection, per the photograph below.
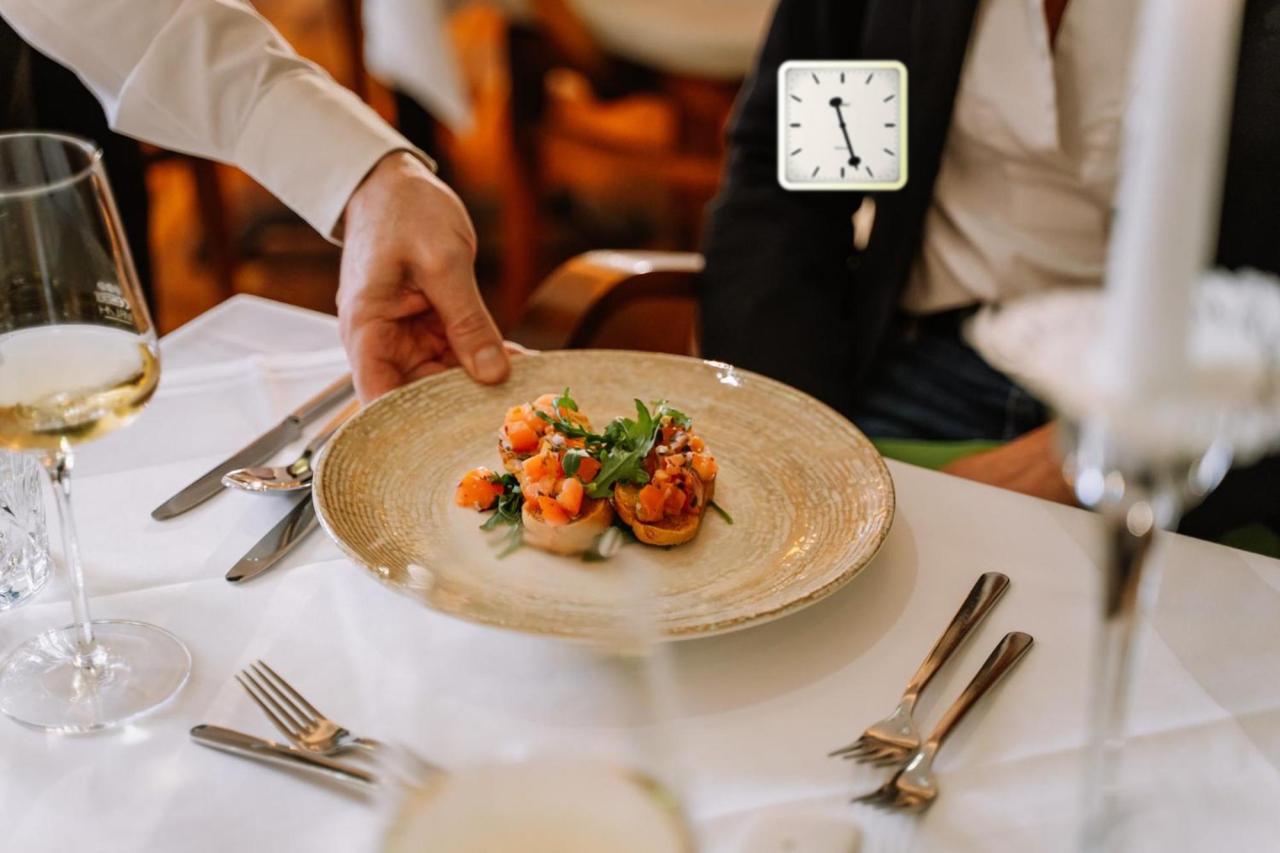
11:27
